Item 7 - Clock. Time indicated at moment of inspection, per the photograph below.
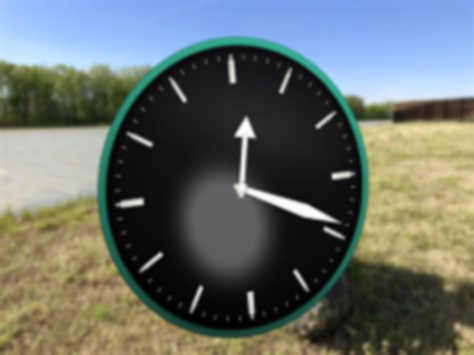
12:19
